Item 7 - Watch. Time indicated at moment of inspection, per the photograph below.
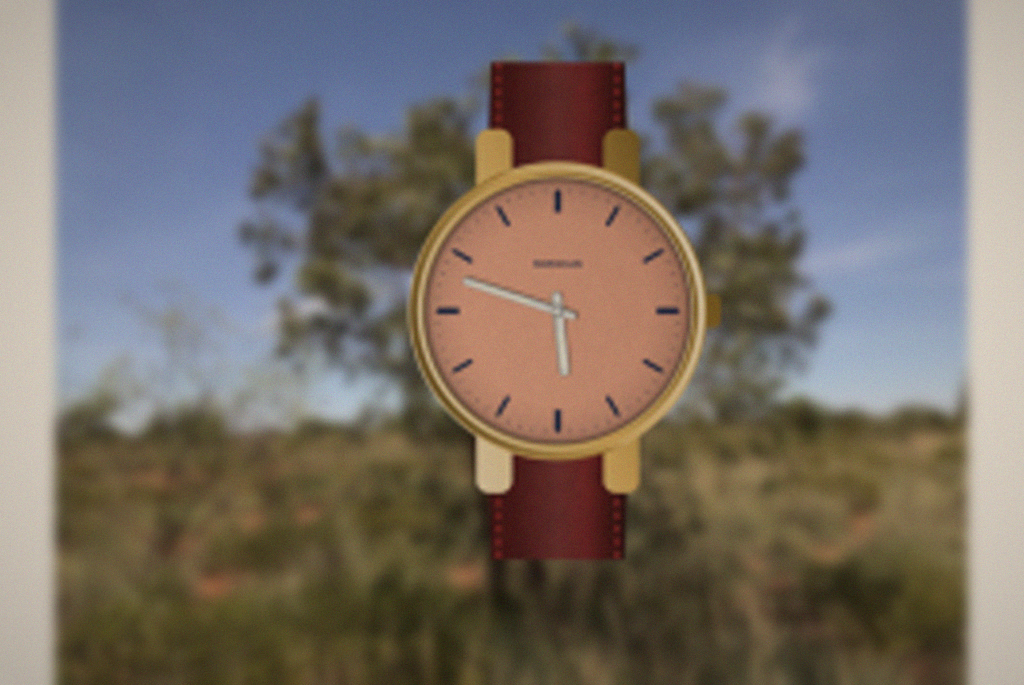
5:48
